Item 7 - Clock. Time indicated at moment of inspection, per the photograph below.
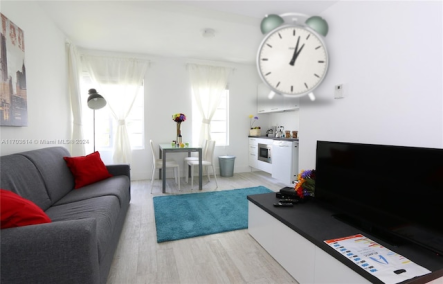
1:02
